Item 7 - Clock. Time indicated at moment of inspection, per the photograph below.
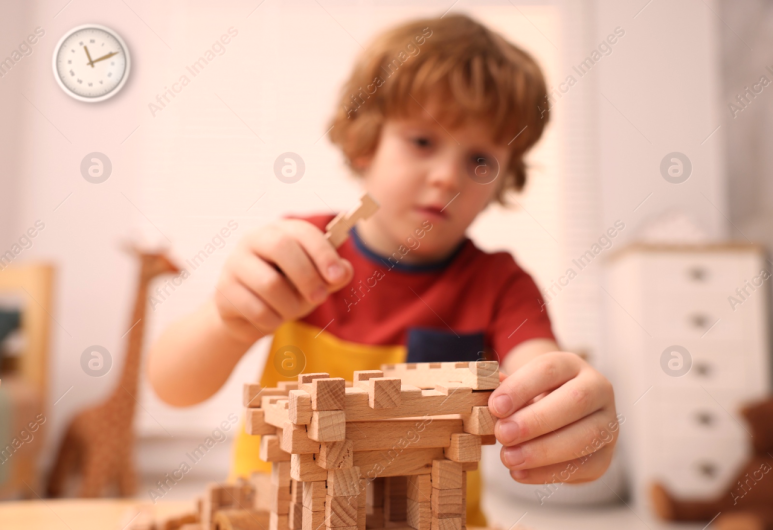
11:11
